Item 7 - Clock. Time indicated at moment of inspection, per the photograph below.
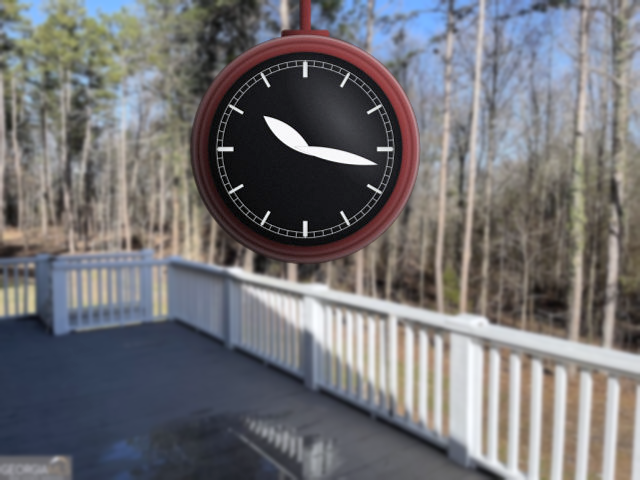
10:17
